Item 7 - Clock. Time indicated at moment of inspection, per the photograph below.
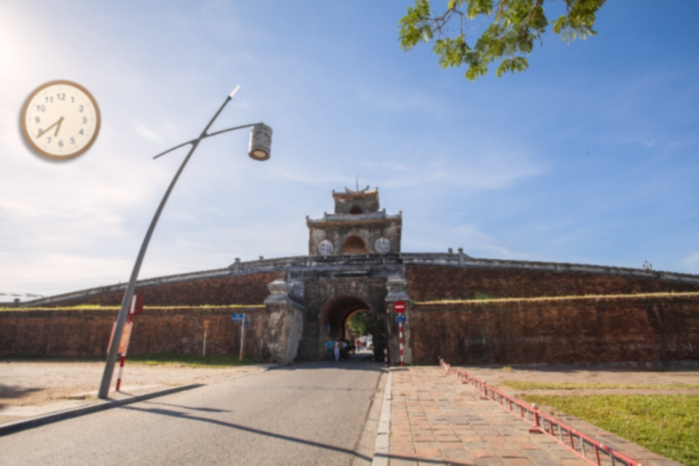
6:39
